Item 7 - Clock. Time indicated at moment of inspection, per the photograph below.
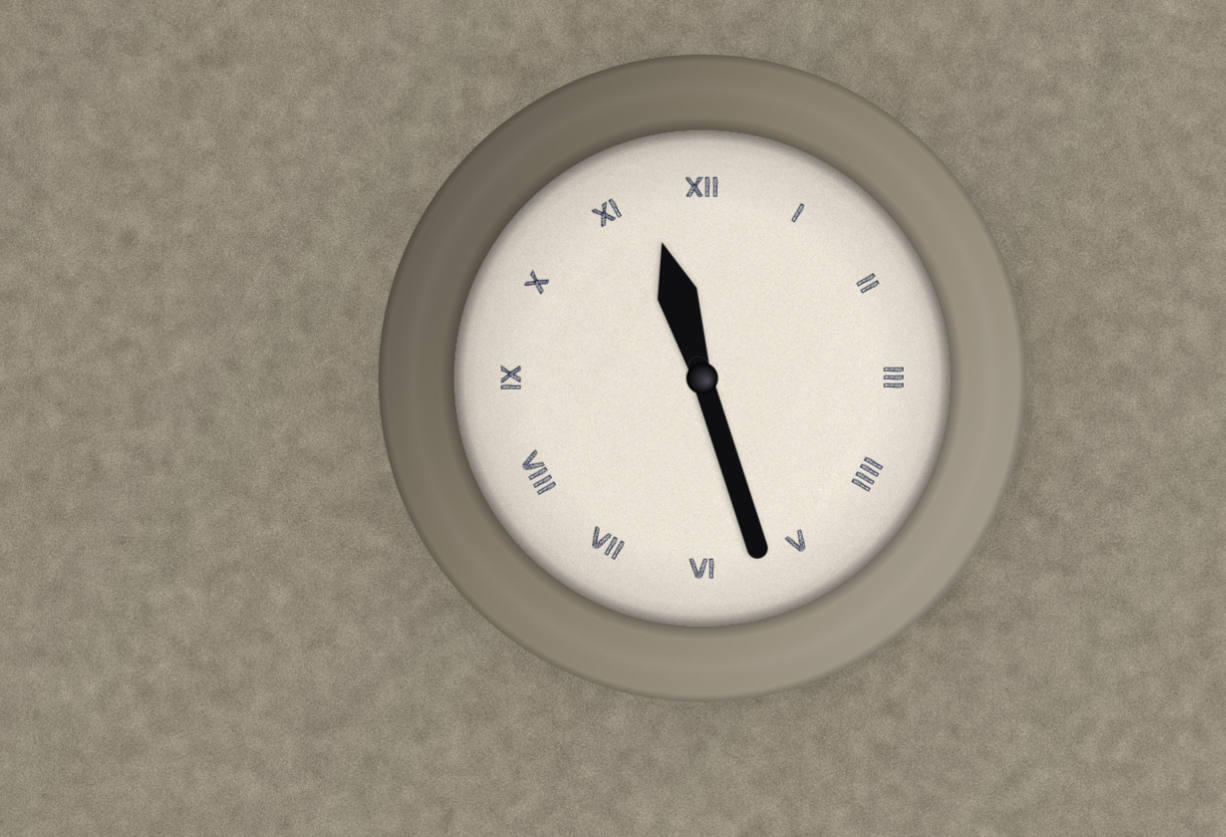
11:27
